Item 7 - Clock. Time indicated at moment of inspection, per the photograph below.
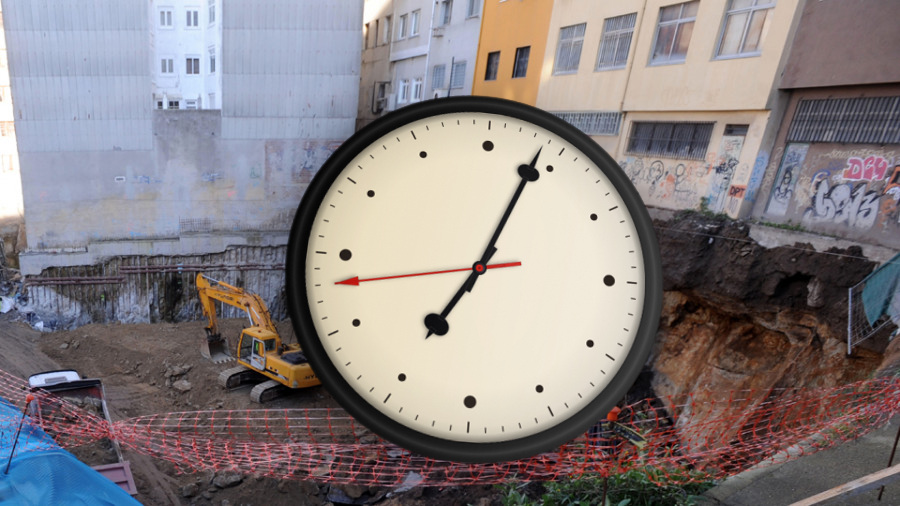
7:03:43
